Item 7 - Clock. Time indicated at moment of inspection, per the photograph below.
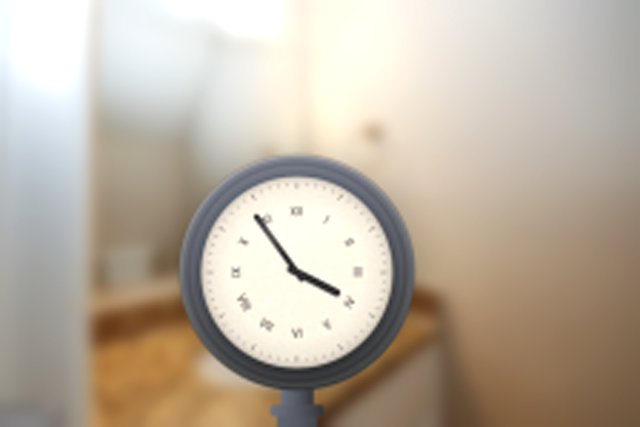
3:54
